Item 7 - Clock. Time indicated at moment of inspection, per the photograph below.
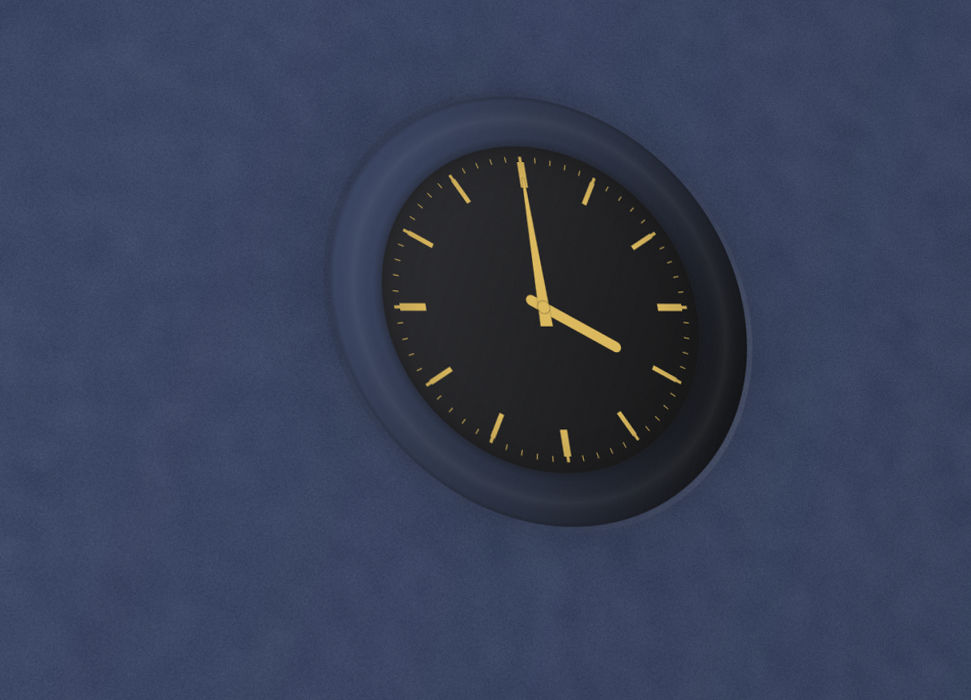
4:00
